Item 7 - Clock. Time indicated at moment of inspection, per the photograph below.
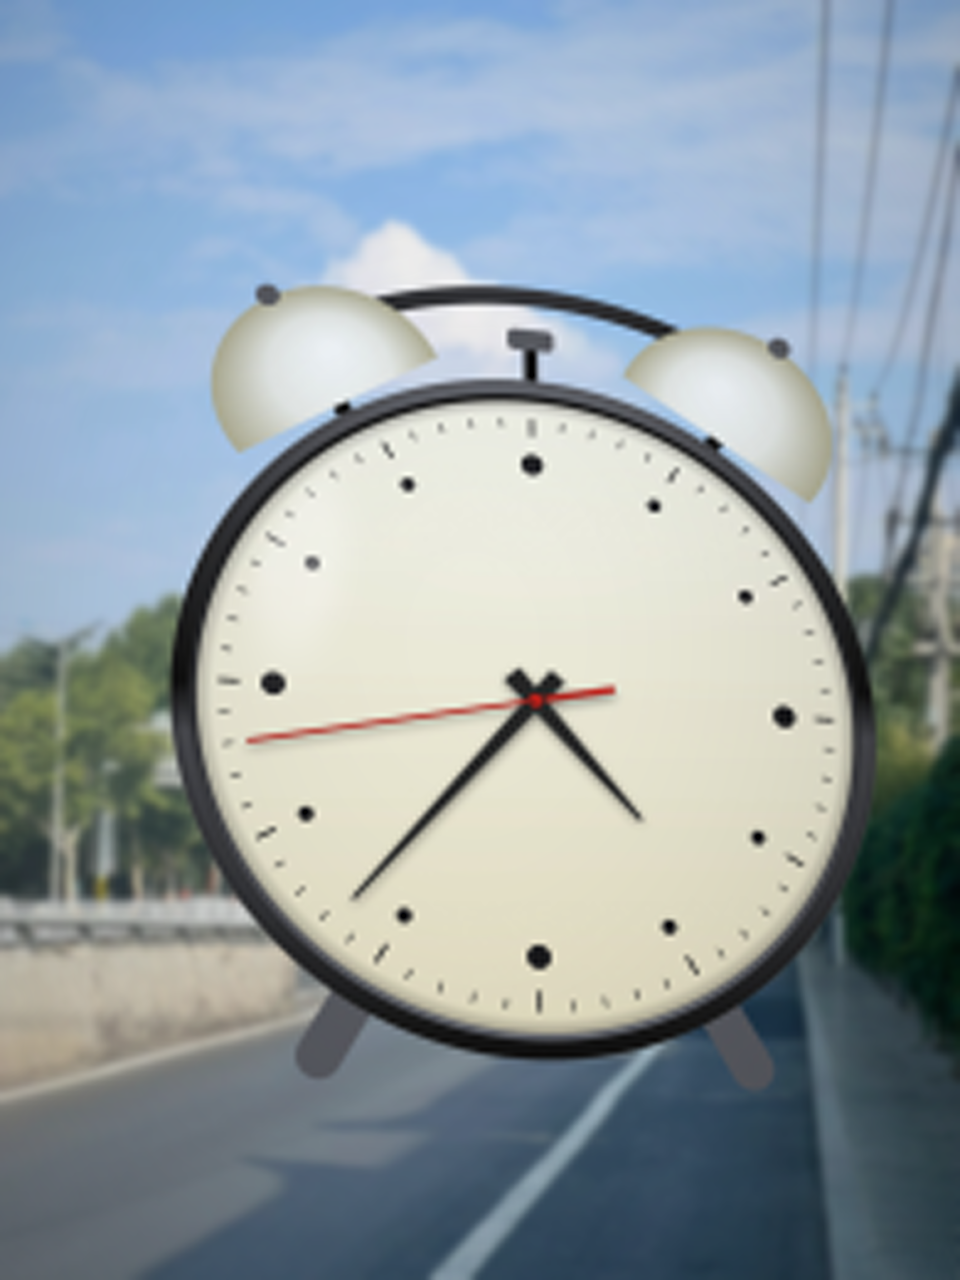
4:36:43
